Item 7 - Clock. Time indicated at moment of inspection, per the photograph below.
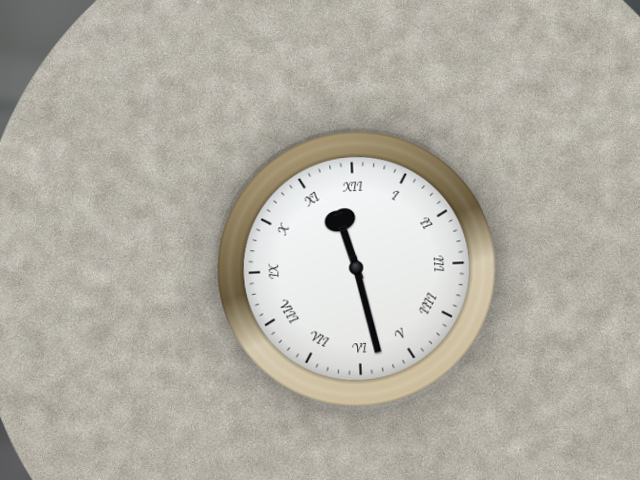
11:28
